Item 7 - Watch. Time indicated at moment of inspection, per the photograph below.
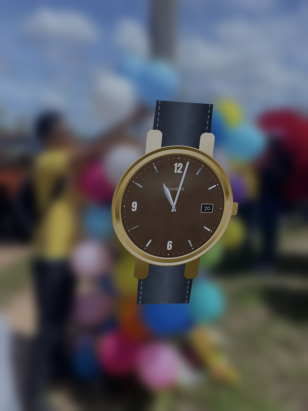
11:02
